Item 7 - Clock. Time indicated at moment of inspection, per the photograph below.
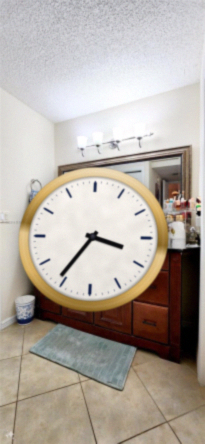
3:36
